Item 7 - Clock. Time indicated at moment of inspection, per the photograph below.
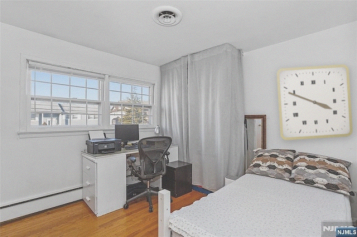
3:49
